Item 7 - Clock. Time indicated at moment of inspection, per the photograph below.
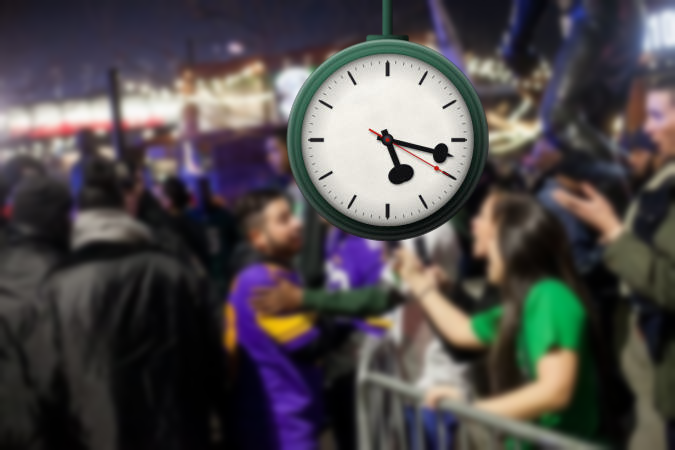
5:17:20
